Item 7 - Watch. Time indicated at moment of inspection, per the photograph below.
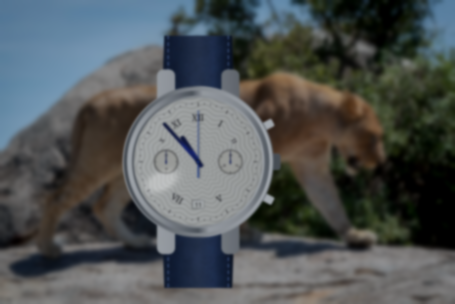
10:53
